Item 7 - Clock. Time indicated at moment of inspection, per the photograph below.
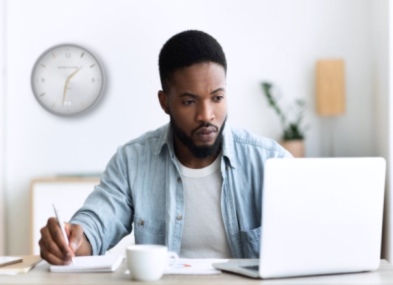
1:32
